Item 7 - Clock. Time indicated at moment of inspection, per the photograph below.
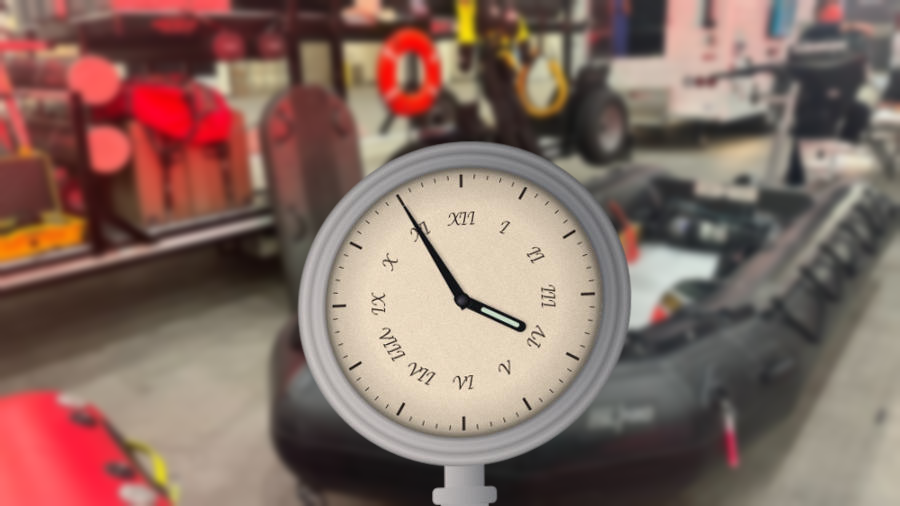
3:55
